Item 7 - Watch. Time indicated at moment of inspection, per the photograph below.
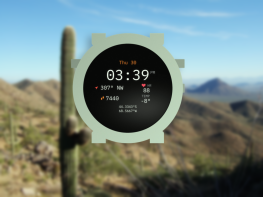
3:39
